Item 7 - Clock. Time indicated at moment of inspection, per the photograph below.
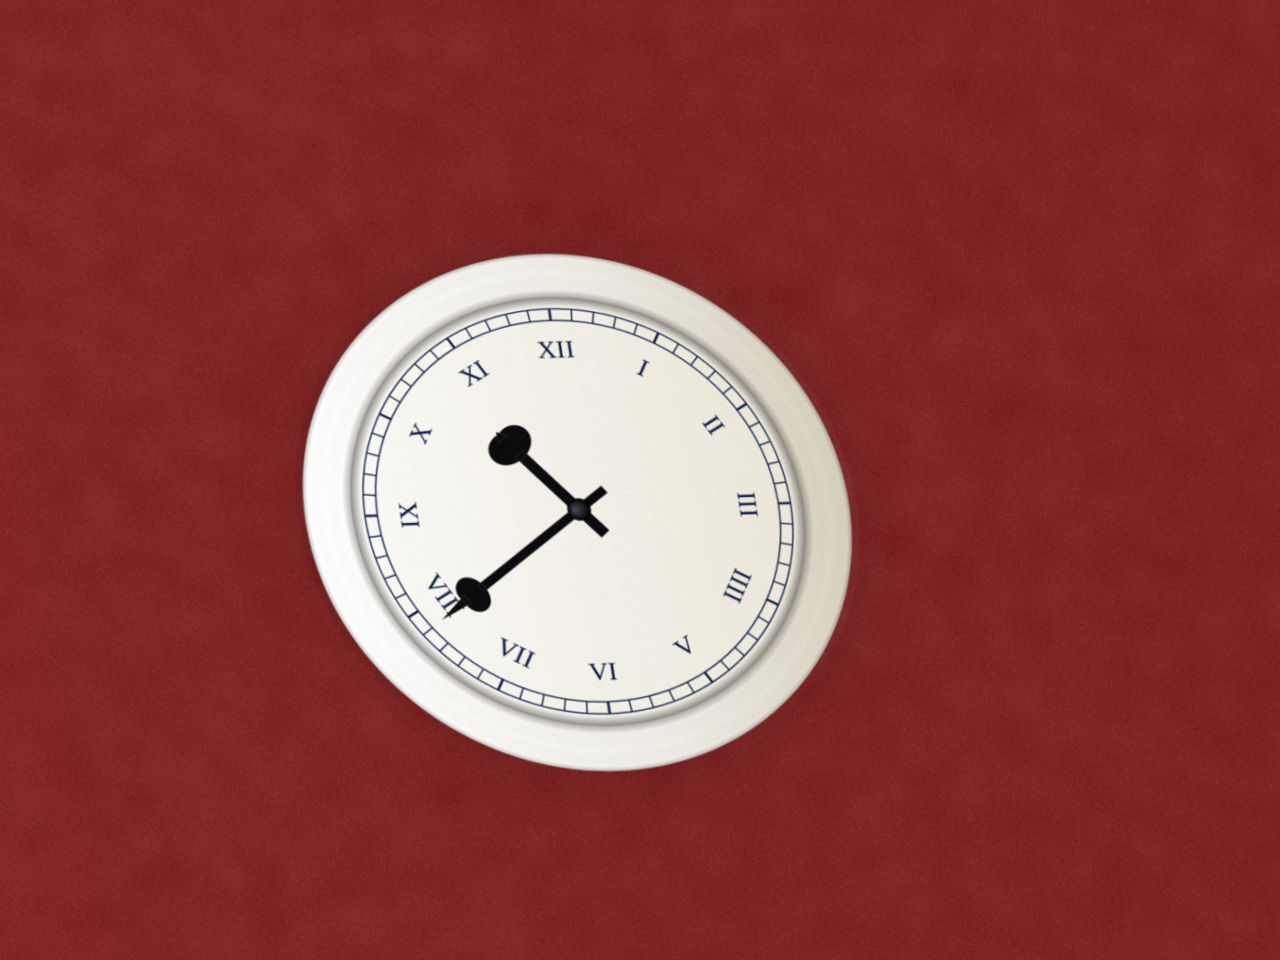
10:39
